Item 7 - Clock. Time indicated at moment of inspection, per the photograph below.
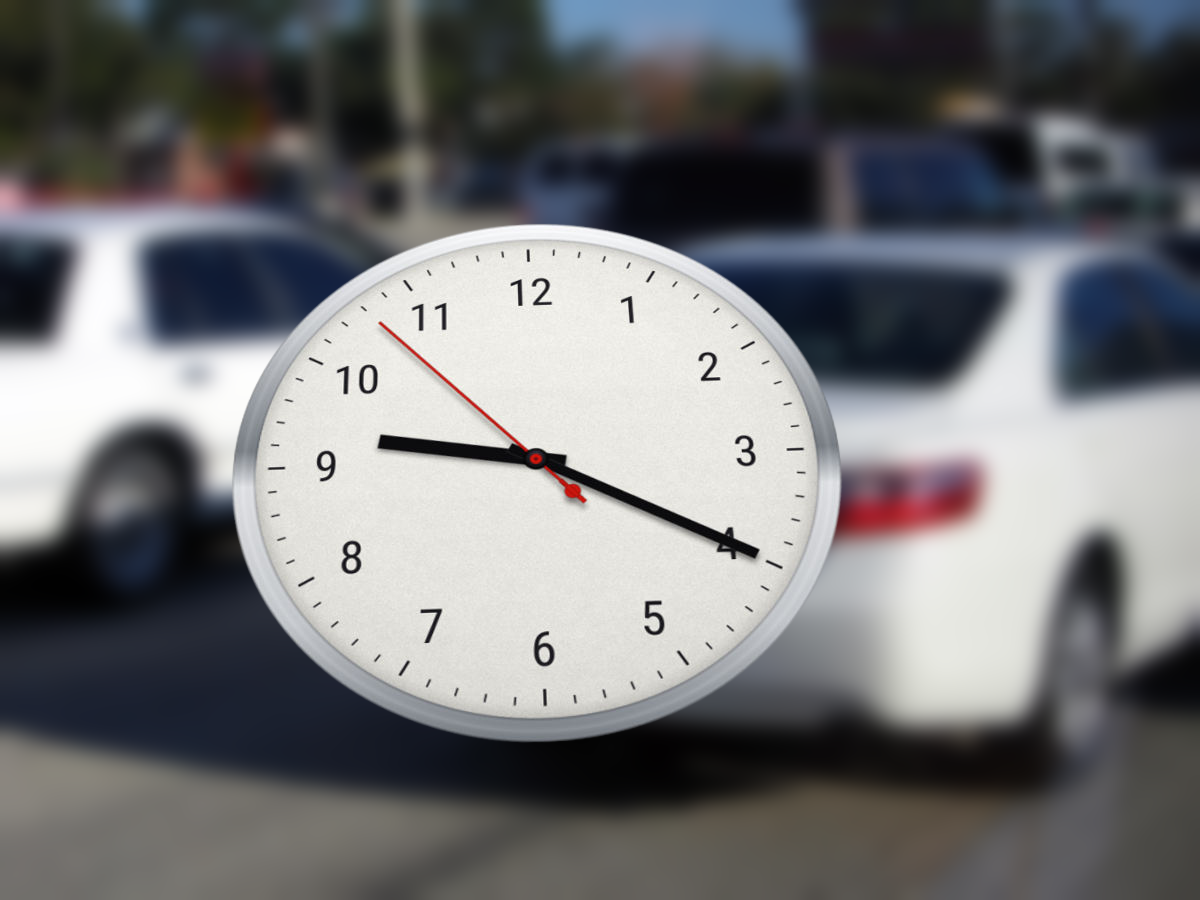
9:19:53
